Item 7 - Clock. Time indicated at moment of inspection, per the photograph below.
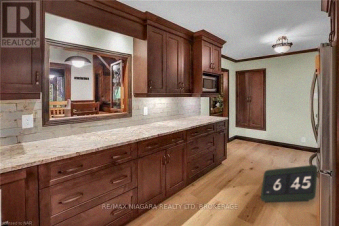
6:45
